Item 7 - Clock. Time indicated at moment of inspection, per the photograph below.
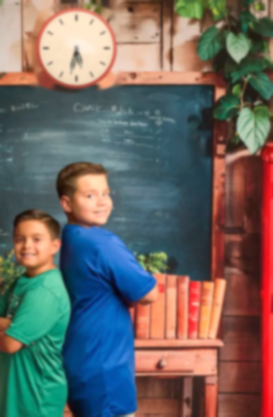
5:32
